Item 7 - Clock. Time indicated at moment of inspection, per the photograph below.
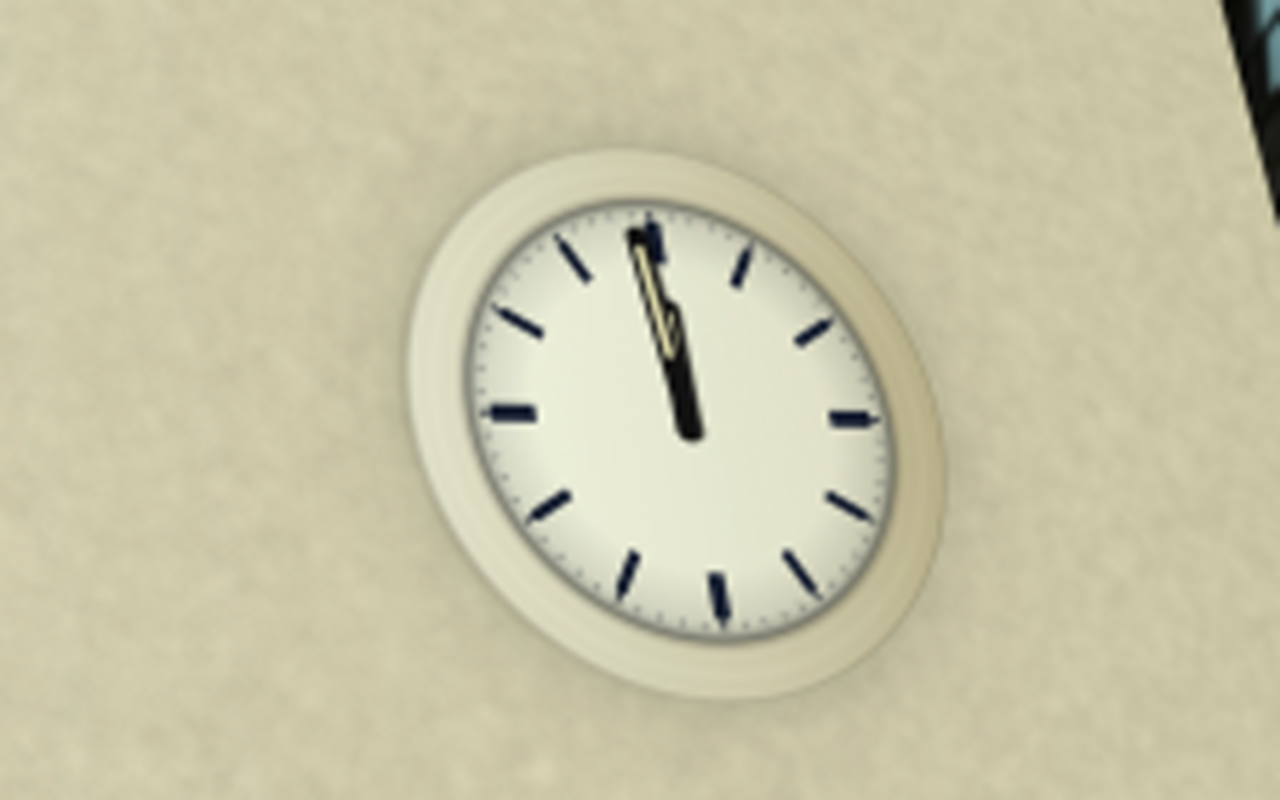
11:59
